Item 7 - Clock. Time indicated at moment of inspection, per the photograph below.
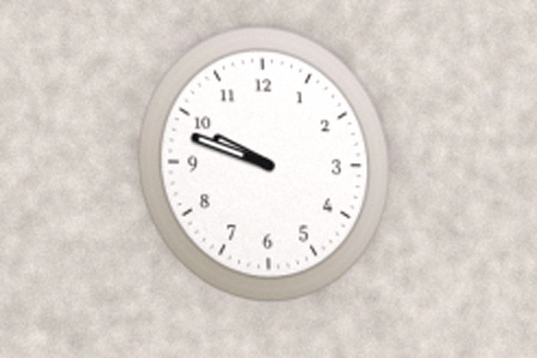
9:48
